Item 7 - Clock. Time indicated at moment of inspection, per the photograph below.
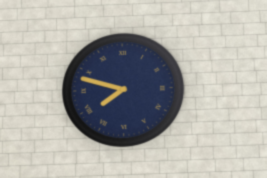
7:48
